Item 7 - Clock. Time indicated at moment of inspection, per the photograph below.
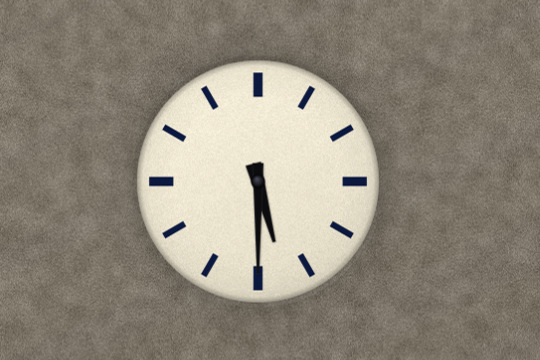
5:30
